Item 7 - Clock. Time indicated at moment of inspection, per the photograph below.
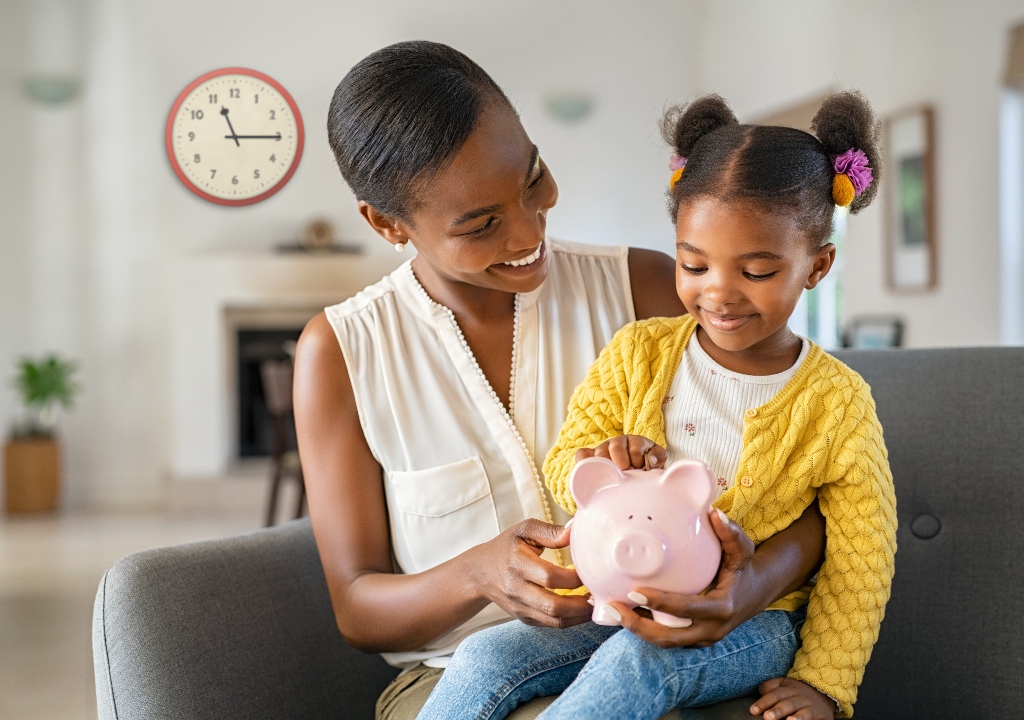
11:15
